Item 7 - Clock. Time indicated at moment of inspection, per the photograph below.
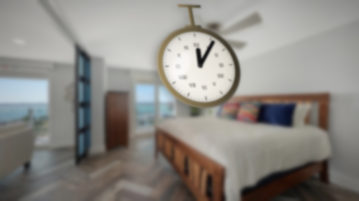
12:06
